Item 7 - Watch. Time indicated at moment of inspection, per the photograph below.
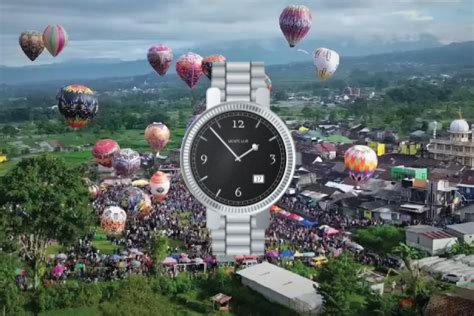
1:53
